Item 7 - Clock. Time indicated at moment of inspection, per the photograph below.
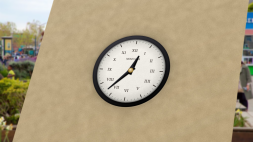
12:37
